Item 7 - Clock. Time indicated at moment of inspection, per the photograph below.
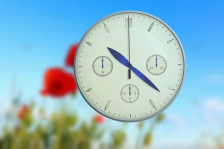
10:22
